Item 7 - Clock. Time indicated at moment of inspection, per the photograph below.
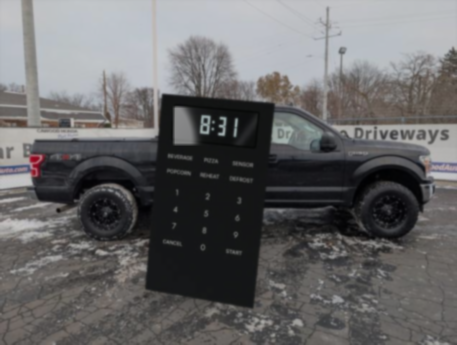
8:31
